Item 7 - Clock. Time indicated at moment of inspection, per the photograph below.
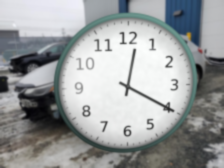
12:20
